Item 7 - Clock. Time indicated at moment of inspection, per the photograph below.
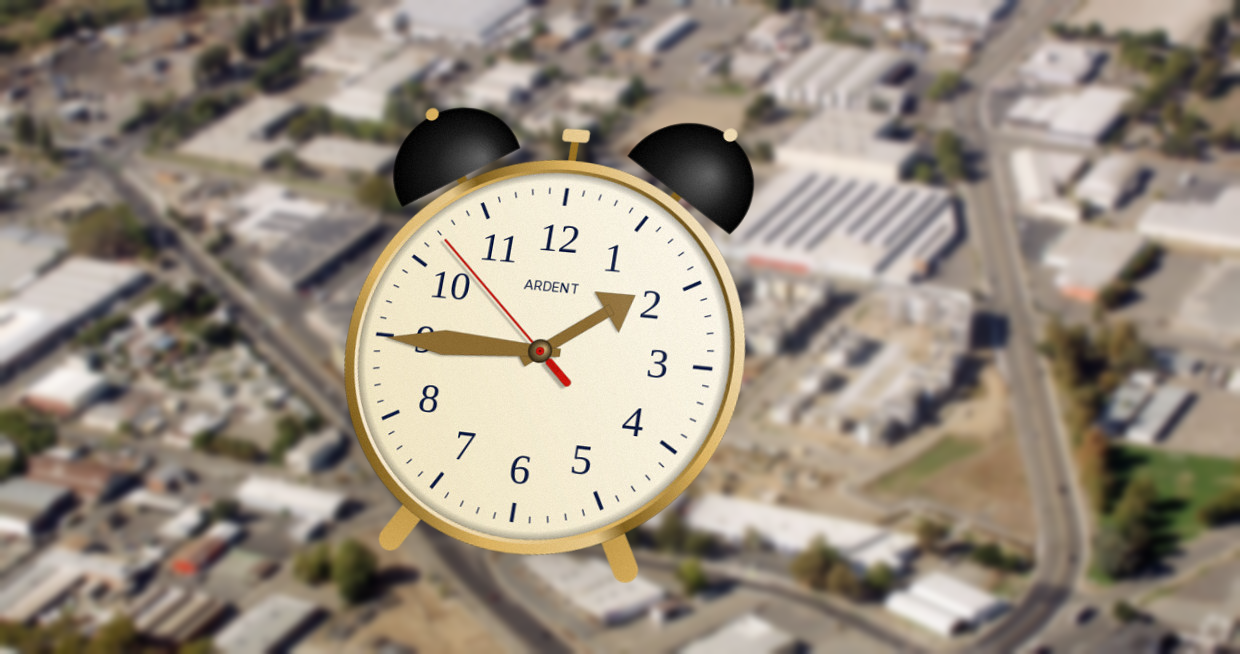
1:44:52
